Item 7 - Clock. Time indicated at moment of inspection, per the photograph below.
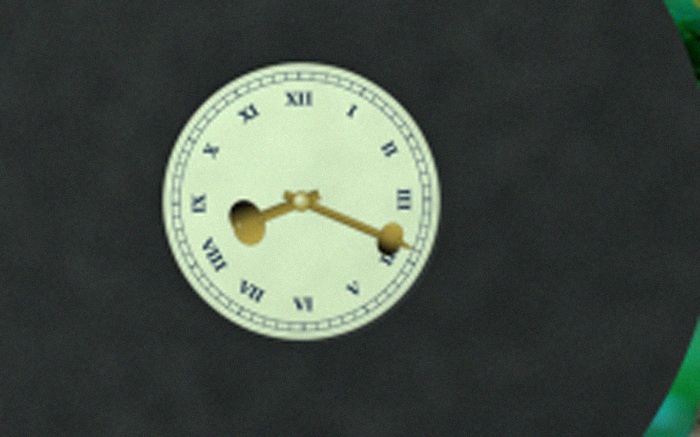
8:19
